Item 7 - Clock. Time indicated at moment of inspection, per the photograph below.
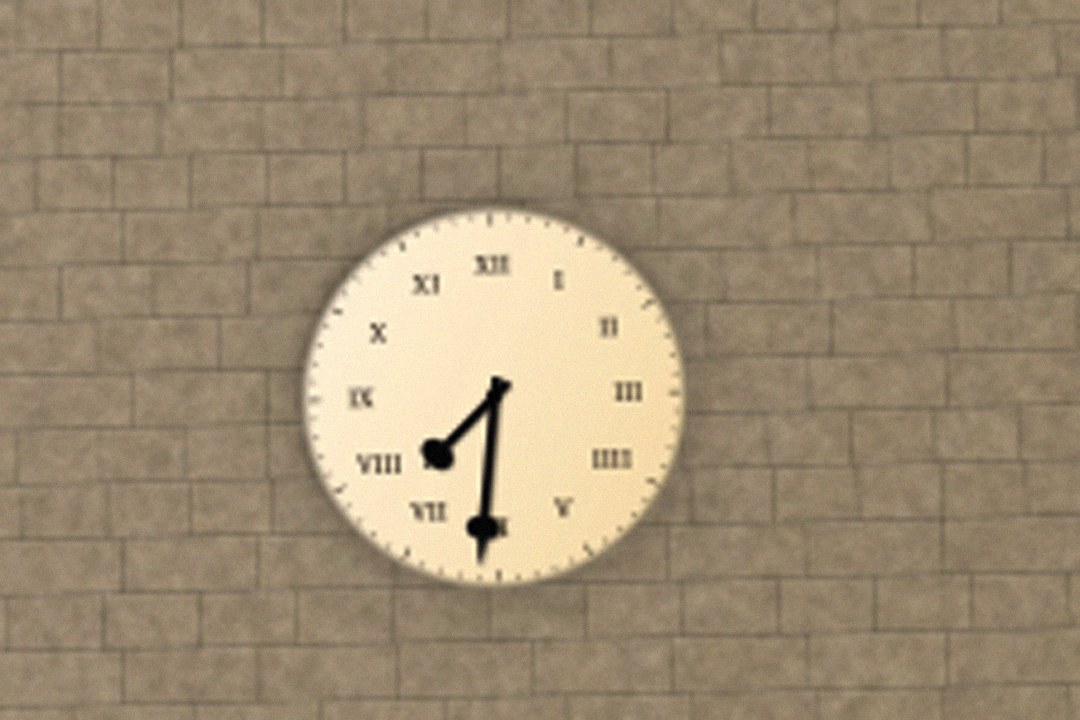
7:31
